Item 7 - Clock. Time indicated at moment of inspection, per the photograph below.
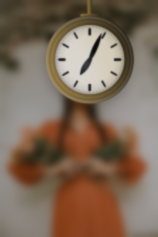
7:04
